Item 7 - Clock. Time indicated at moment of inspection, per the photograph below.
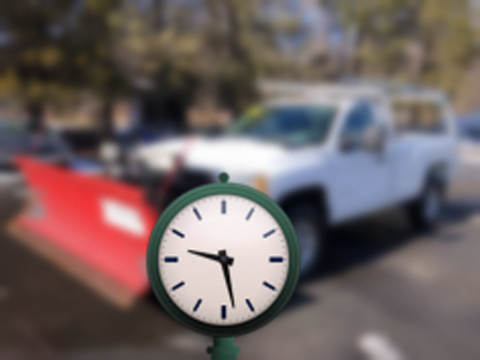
9:28
